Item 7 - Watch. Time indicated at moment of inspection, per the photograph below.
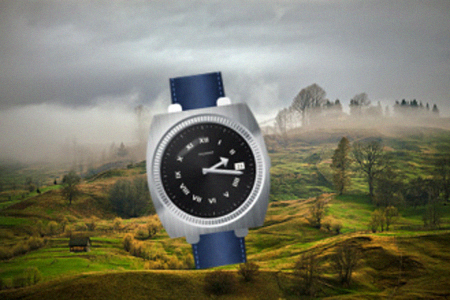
2:17
